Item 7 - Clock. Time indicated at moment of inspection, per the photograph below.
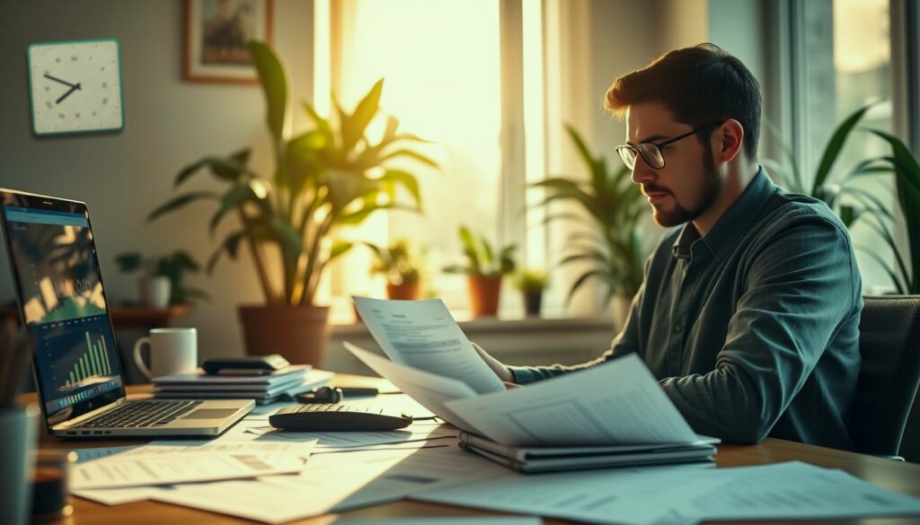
7:49
